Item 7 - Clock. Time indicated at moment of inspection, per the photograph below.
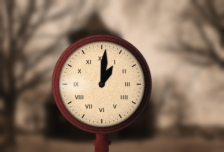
1:01
